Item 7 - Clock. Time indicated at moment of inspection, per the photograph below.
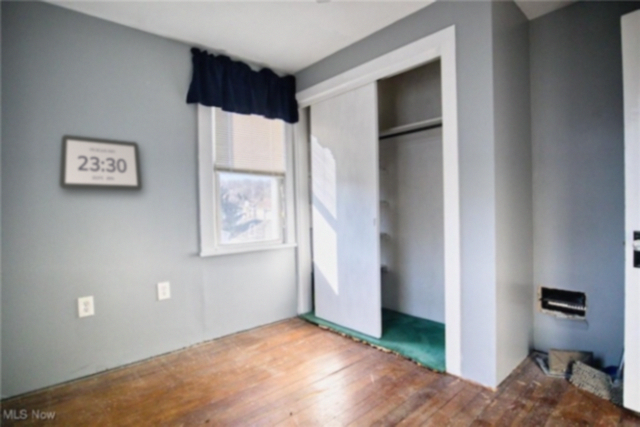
23:30
